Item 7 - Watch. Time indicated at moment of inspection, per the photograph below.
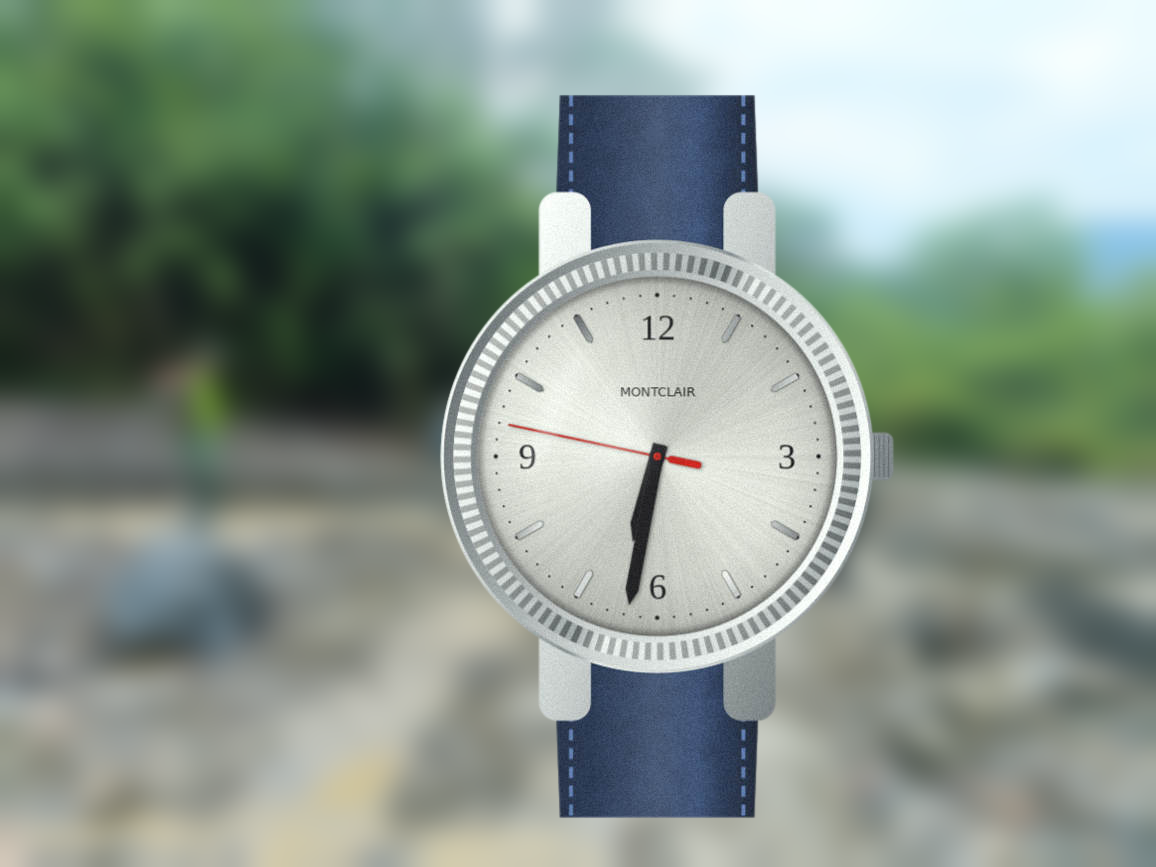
6:31:47
